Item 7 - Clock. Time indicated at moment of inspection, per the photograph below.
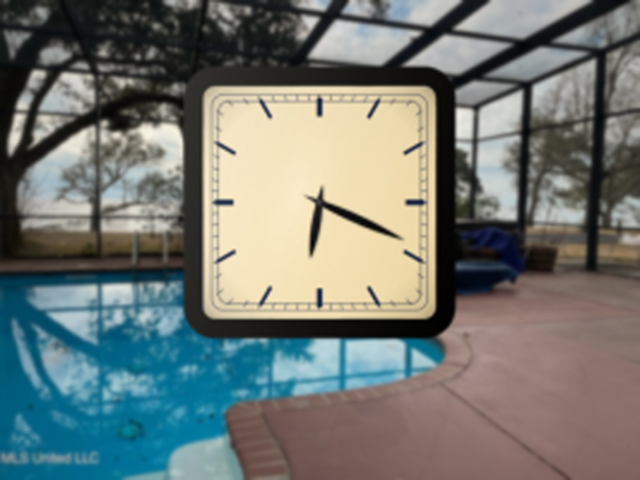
6:19
